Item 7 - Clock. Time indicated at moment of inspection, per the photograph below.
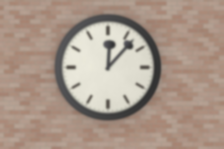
12:07
